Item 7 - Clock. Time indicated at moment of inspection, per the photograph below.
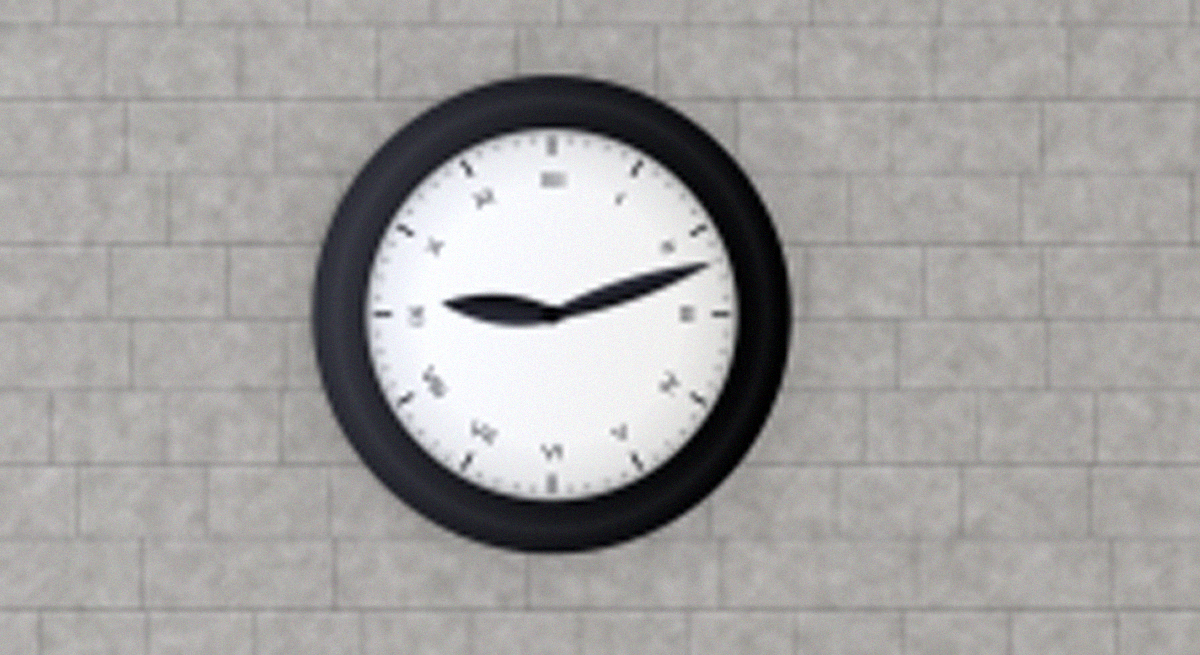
9:12
